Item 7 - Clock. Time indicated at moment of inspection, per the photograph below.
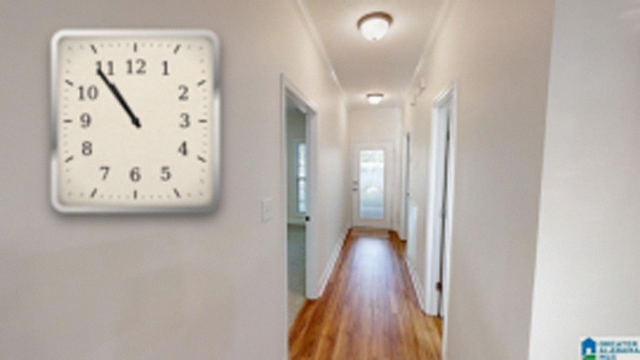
10:54
